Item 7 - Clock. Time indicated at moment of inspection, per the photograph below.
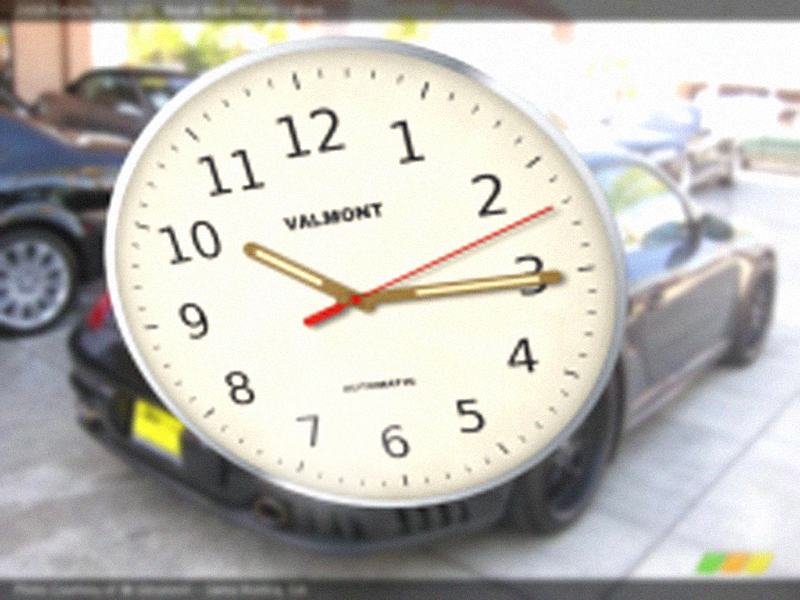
10:15:12
